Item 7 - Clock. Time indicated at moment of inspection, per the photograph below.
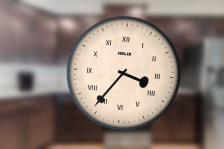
3:36
